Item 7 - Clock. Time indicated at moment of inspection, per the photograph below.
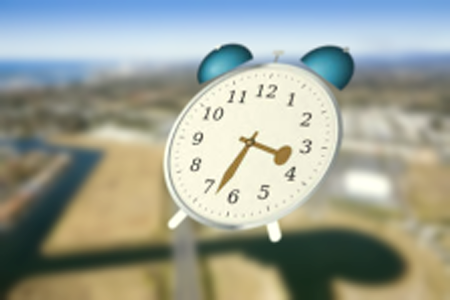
3:33
